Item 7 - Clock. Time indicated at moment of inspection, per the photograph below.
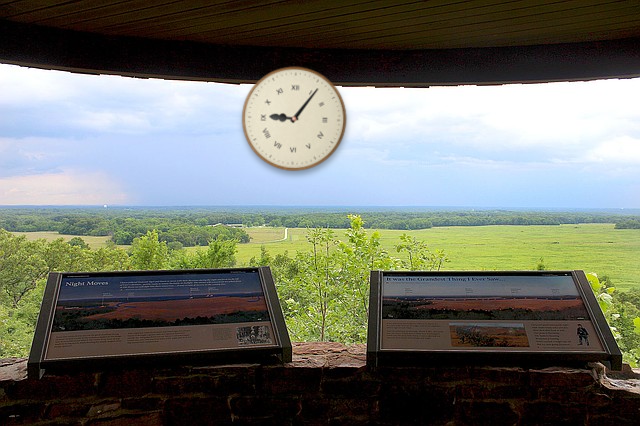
9:06
